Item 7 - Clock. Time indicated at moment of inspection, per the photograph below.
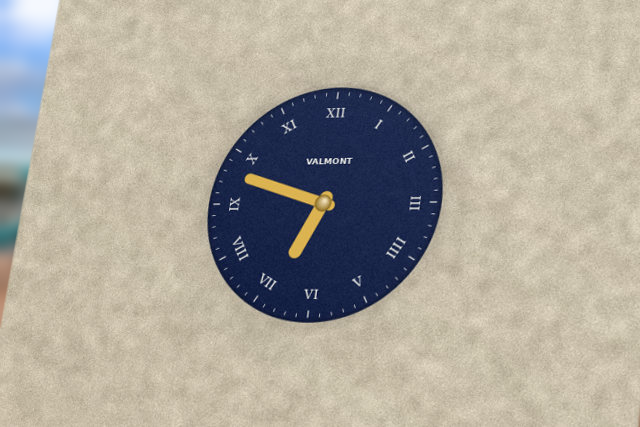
6:48
